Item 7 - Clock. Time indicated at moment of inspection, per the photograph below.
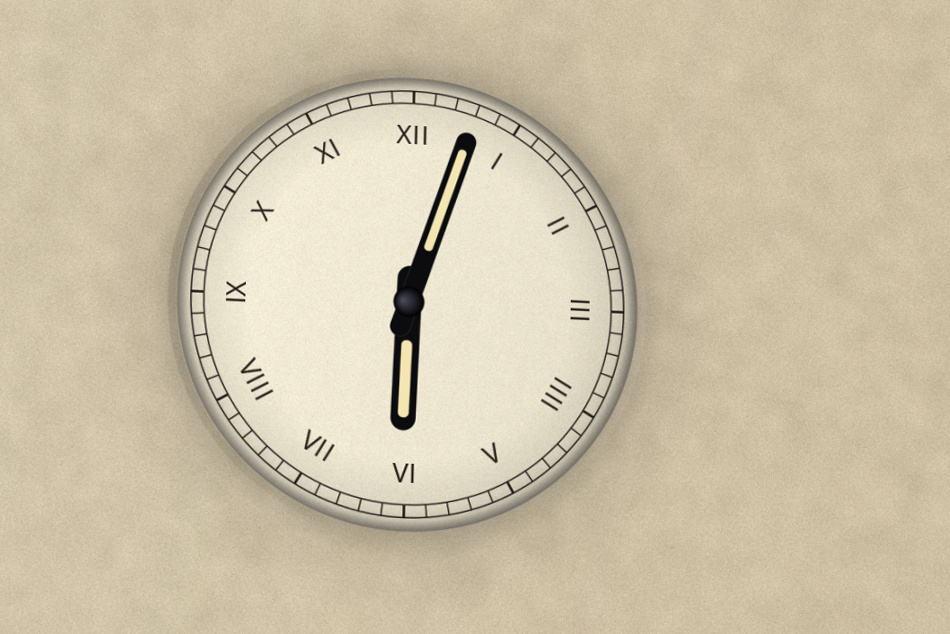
6:03
